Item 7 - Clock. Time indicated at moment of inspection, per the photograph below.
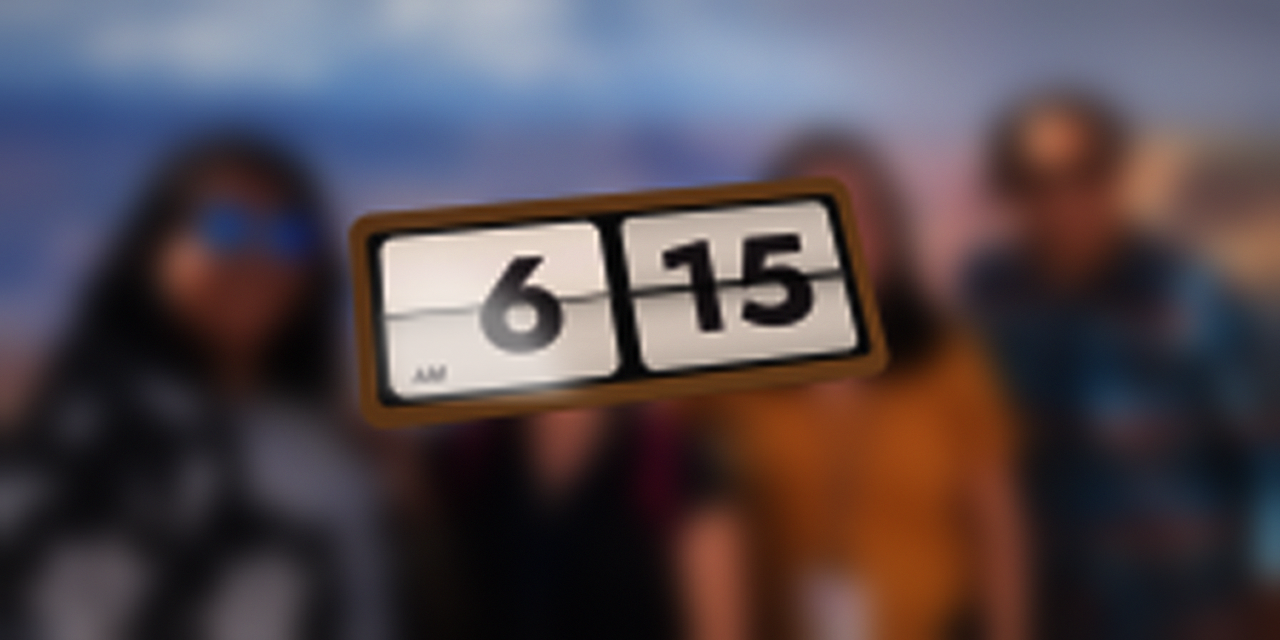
6:15
